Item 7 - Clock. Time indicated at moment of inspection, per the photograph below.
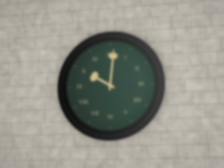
10:01
